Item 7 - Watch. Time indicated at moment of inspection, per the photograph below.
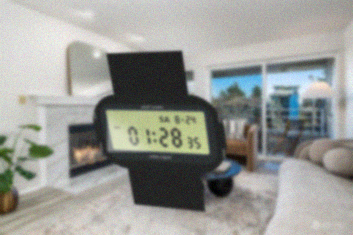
1:28
